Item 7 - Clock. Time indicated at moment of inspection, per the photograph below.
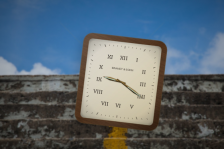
9:20
